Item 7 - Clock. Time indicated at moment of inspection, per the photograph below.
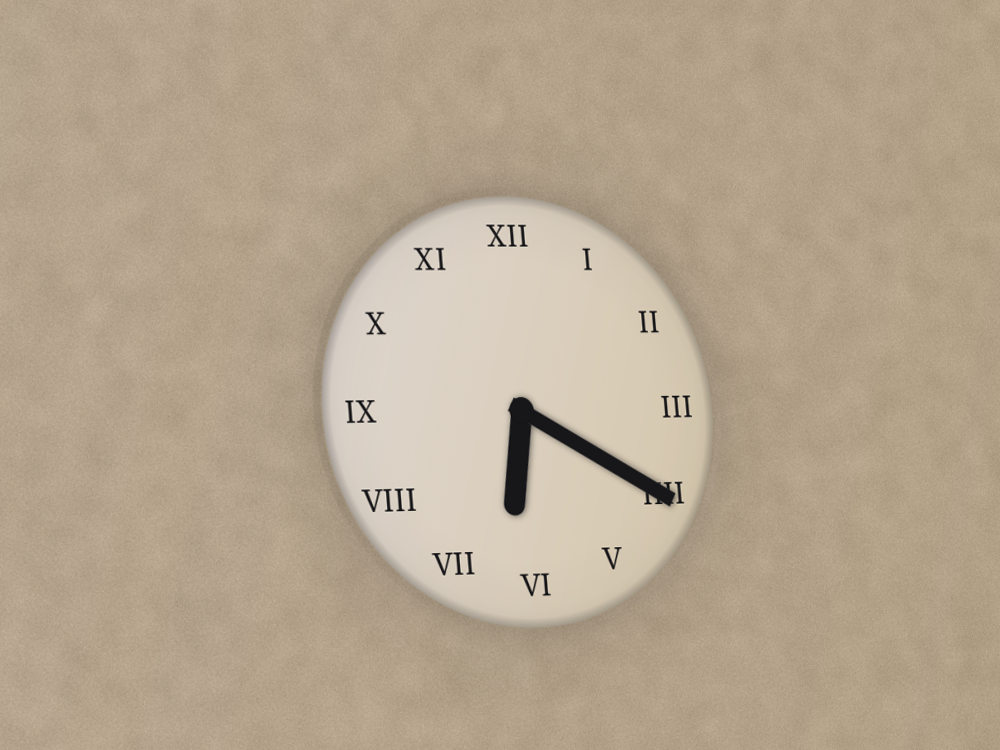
6:20
